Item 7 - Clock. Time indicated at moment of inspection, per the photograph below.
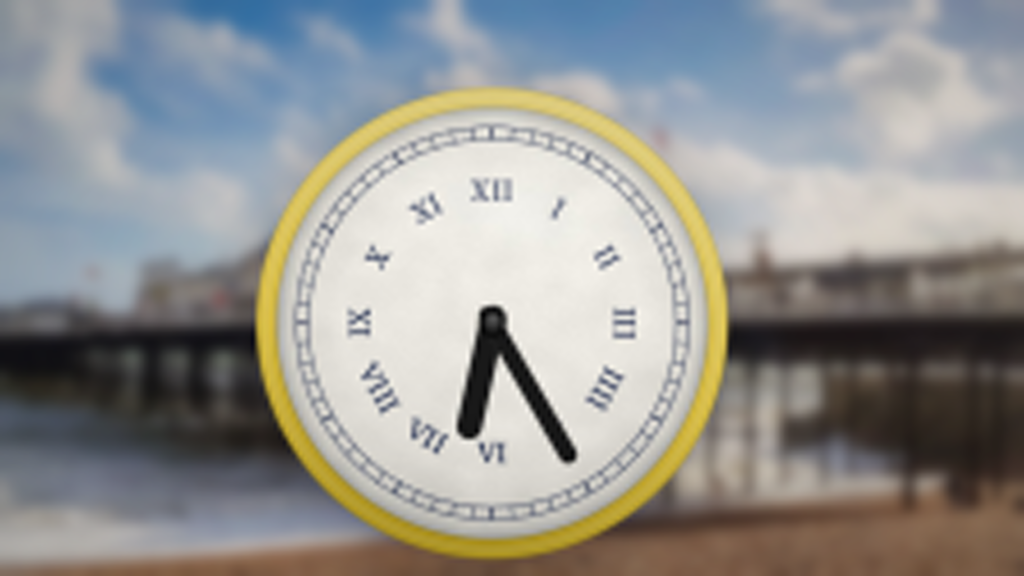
6:25
